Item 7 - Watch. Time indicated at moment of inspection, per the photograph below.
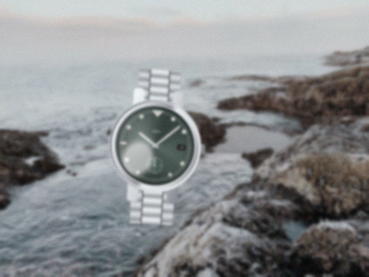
10:08
